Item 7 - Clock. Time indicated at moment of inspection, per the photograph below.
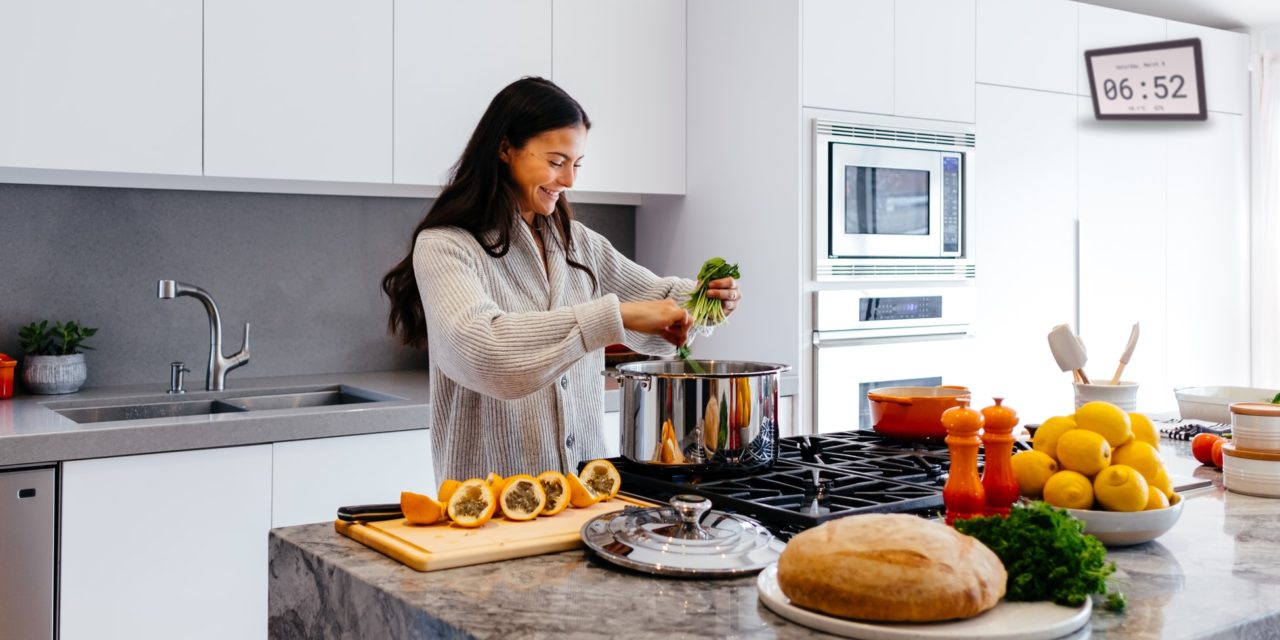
6:52
